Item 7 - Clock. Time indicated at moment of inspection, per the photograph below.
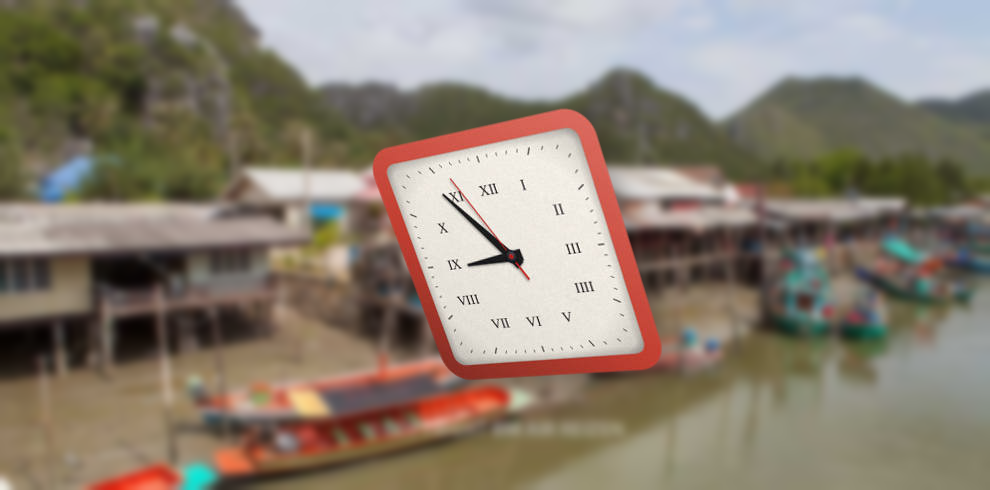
8:53:56
